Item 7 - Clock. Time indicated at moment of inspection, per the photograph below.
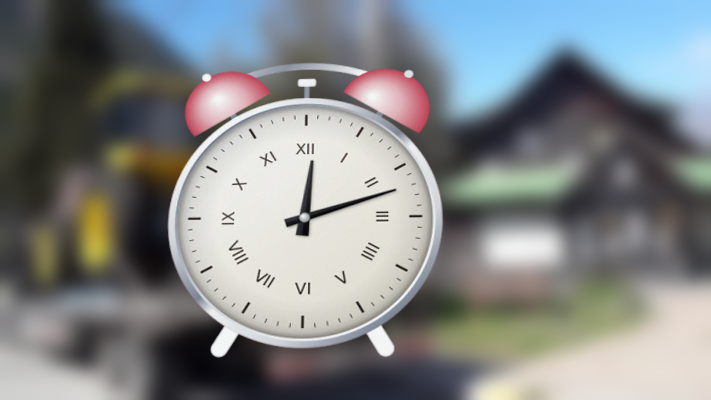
12:12
